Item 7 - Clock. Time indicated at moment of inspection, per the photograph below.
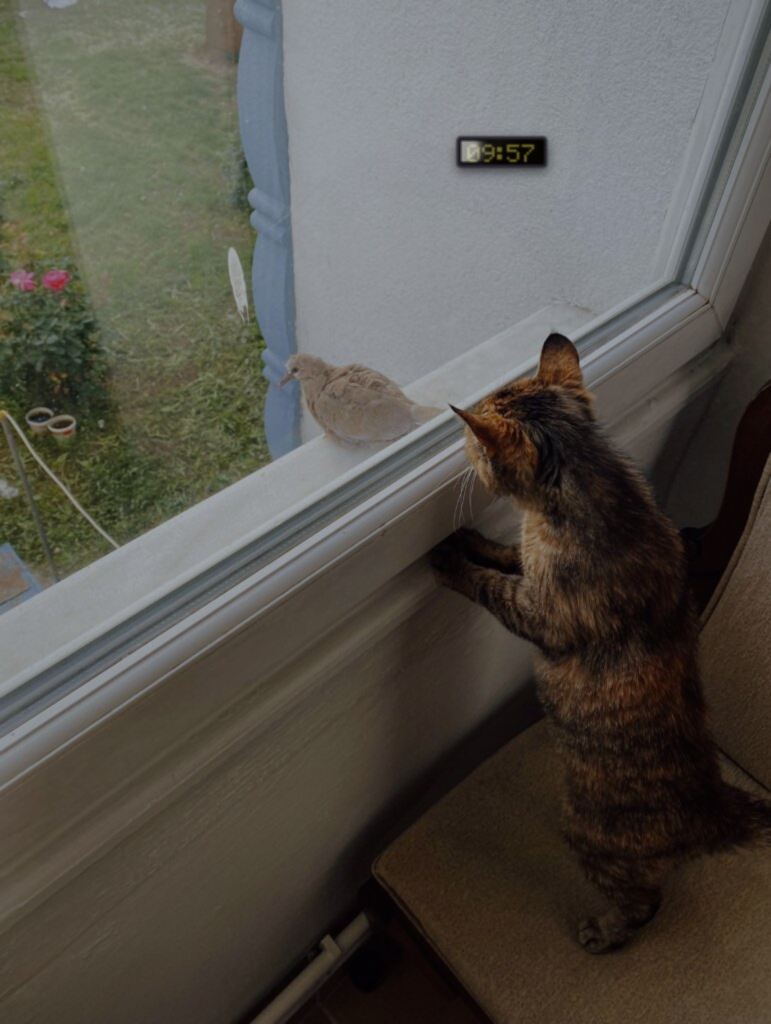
9:57
